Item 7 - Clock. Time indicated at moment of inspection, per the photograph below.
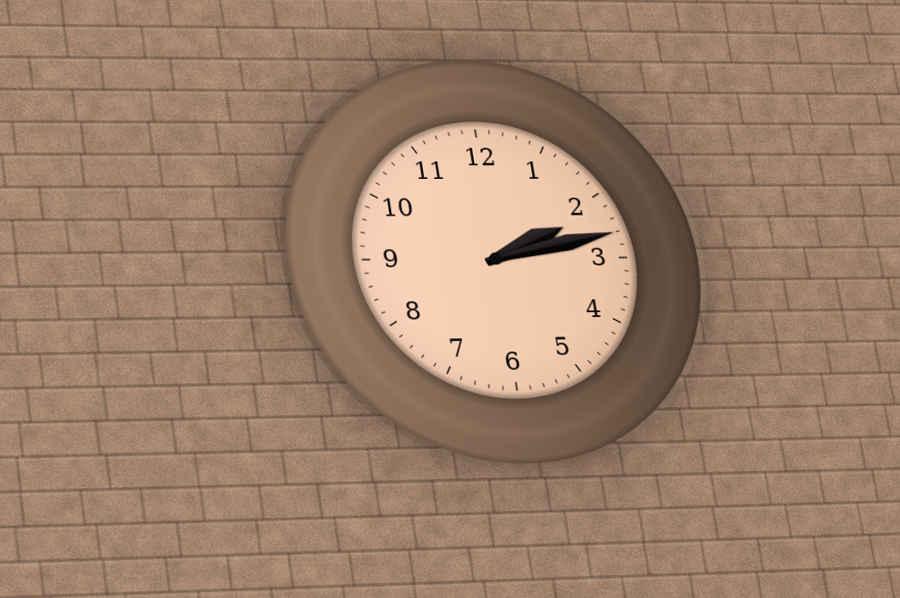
2:13
